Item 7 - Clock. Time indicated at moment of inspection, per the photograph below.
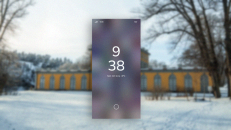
9:38
